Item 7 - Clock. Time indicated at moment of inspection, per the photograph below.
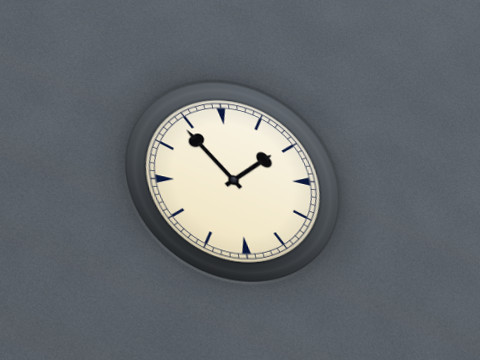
1:54
